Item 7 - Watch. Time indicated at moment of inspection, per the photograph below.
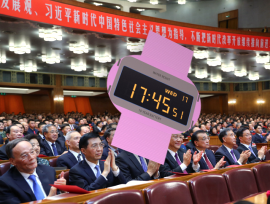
17:45:51
